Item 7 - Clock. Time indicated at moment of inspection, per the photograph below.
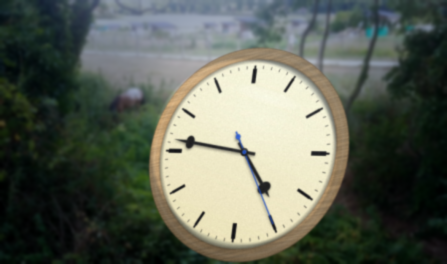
4:46:25
